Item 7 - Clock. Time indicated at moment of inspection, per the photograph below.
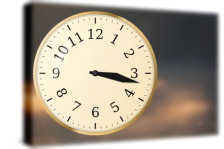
3:17
